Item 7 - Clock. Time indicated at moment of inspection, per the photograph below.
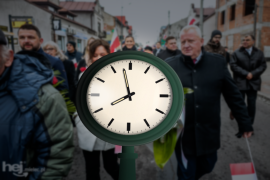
7:58
